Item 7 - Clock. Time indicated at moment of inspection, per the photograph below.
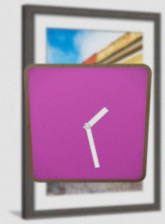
1:28
